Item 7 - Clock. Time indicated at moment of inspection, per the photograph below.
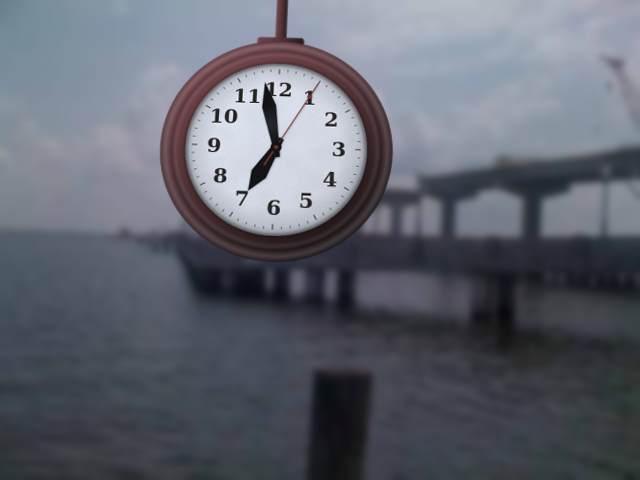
6:58:05
